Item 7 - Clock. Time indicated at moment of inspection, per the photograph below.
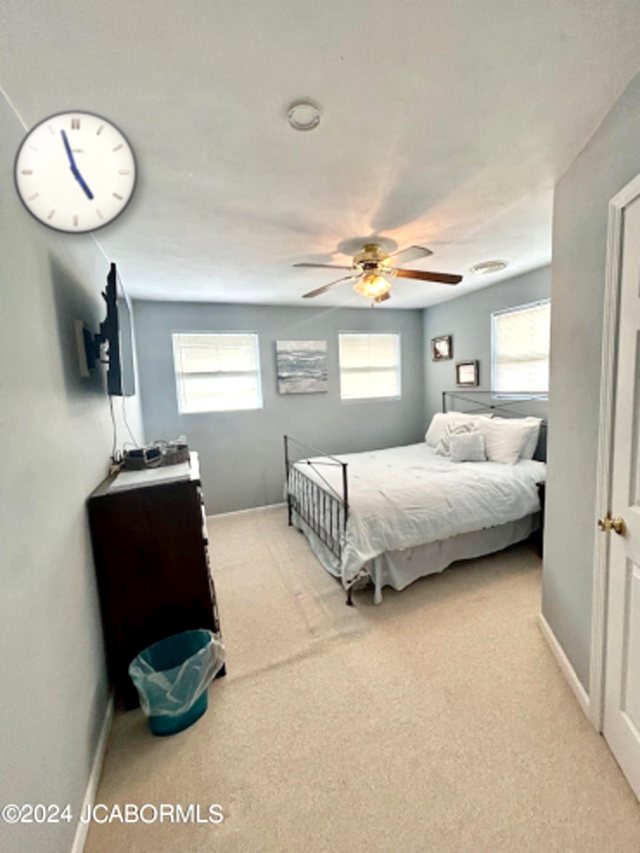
4:57
